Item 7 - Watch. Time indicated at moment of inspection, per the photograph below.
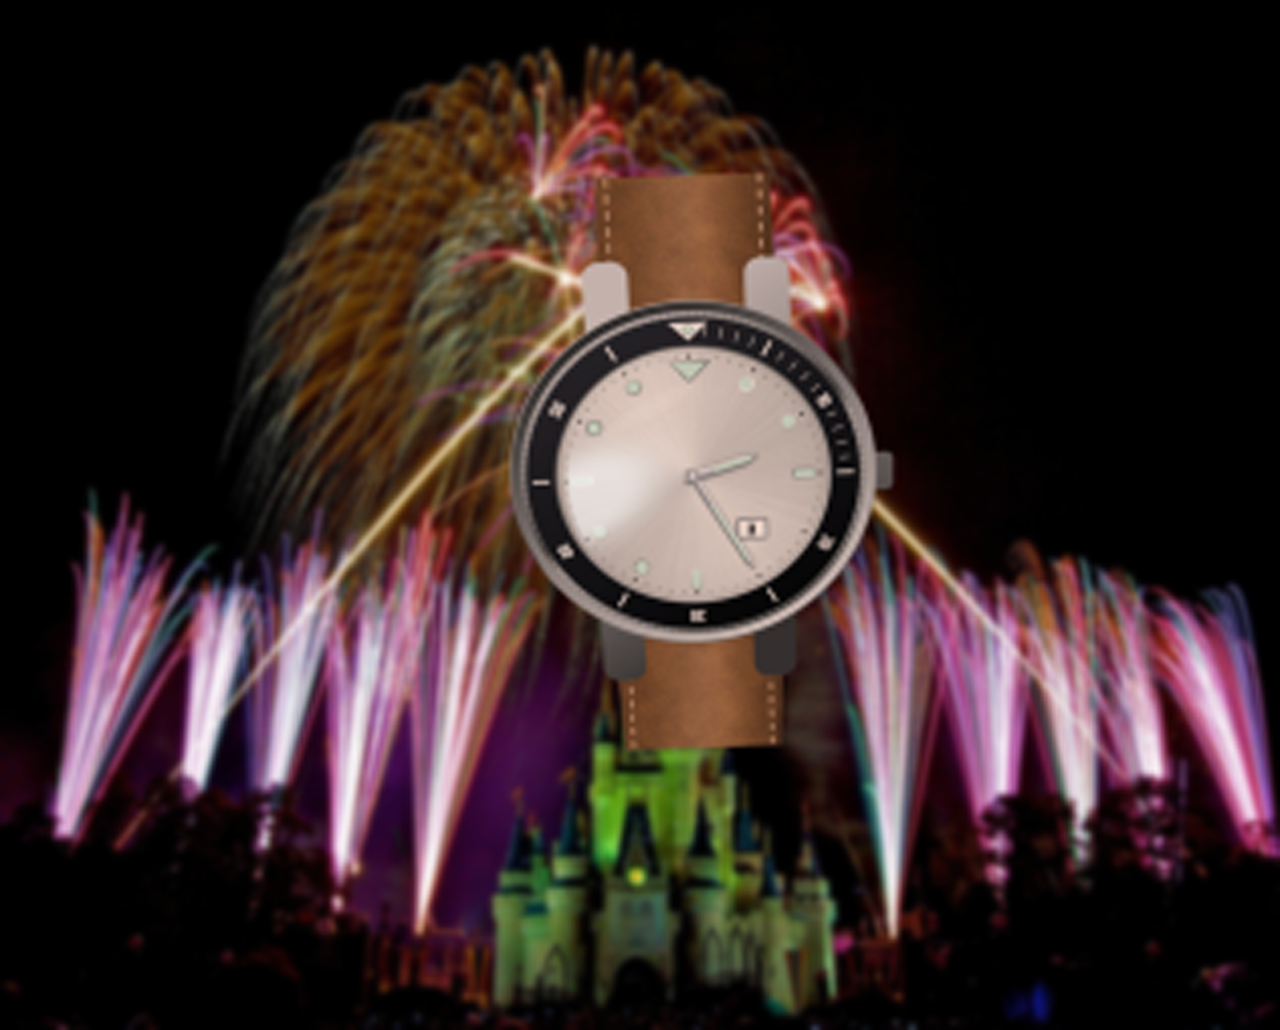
2:25
